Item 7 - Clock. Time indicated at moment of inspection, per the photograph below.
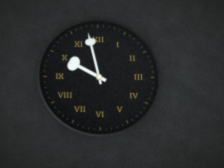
9:58
